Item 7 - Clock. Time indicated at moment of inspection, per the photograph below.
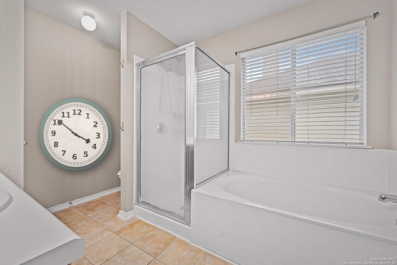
3:51
